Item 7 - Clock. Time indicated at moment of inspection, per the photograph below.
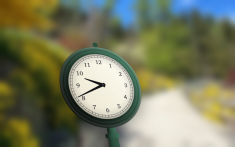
9:41
